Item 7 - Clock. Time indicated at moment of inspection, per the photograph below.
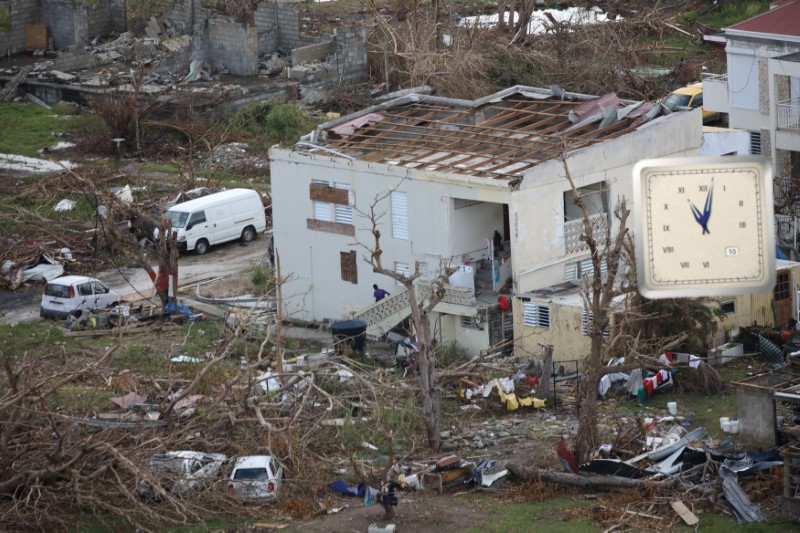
11:02
